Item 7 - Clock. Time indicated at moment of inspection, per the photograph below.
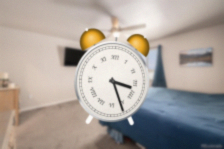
3:26
